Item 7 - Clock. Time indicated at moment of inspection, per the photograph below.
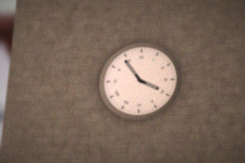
3:54
